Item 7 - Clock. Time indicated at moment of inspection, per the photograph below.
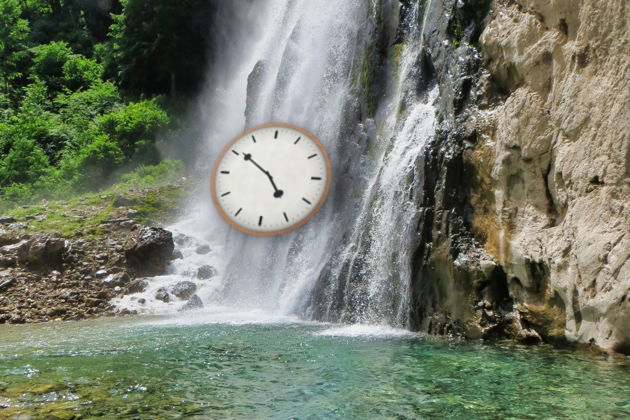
4:51
